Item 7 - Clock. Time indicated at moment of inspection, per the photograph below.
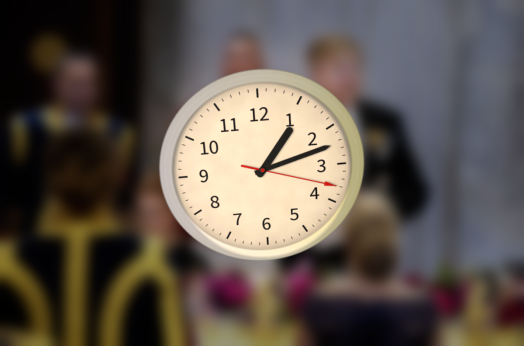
1:12:18
